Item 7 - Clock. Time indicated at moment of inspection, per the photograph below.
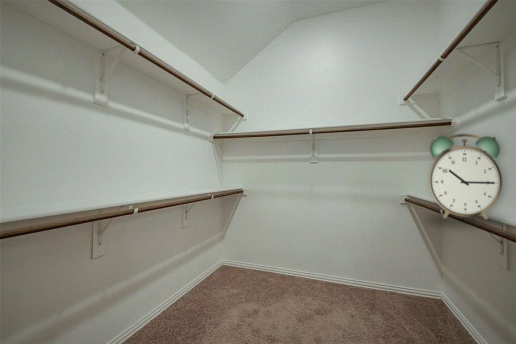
10:15
